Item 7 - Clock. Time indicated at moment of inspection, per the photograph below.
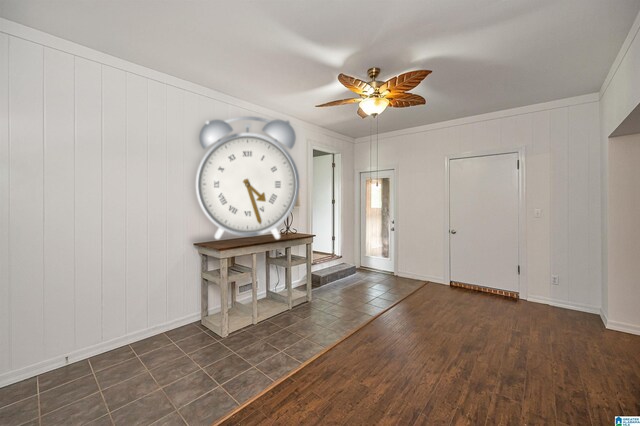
4:27
